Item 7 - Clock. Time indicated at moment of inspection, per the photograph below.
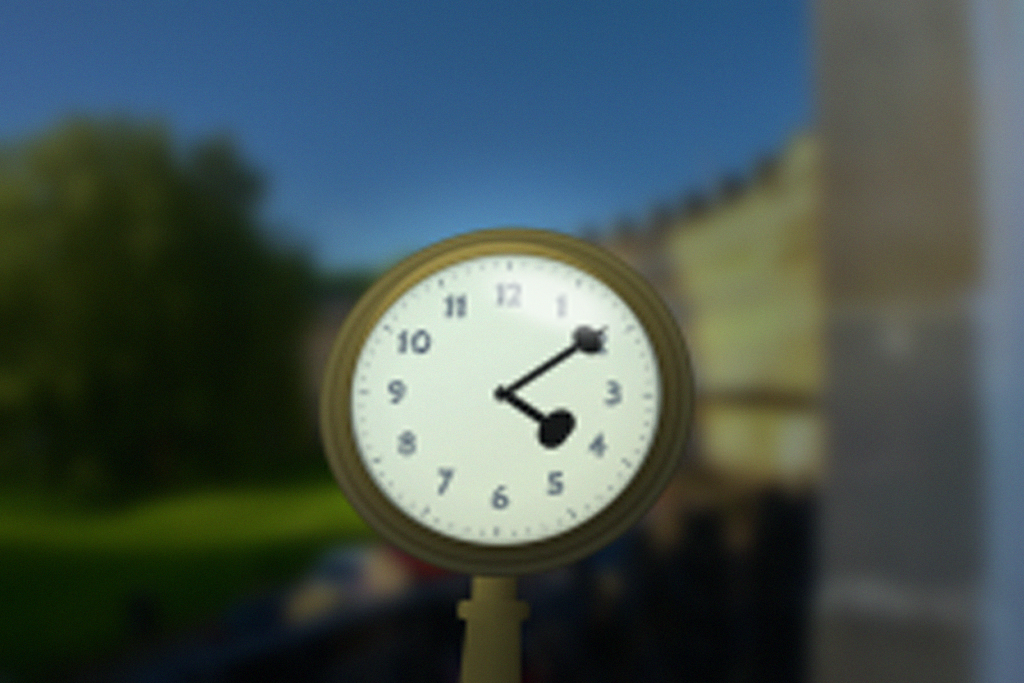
4:09
